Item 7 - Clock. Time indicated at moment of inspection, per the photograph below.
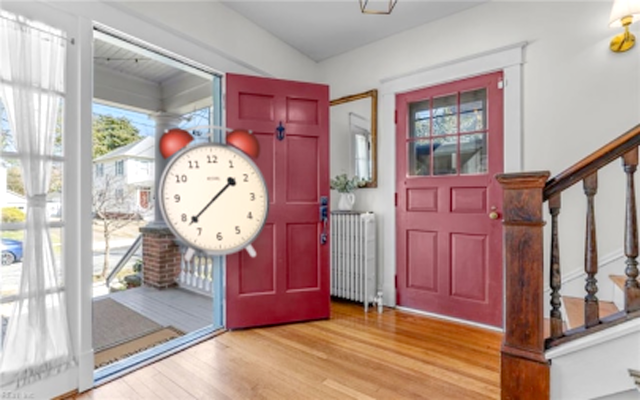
1:38
